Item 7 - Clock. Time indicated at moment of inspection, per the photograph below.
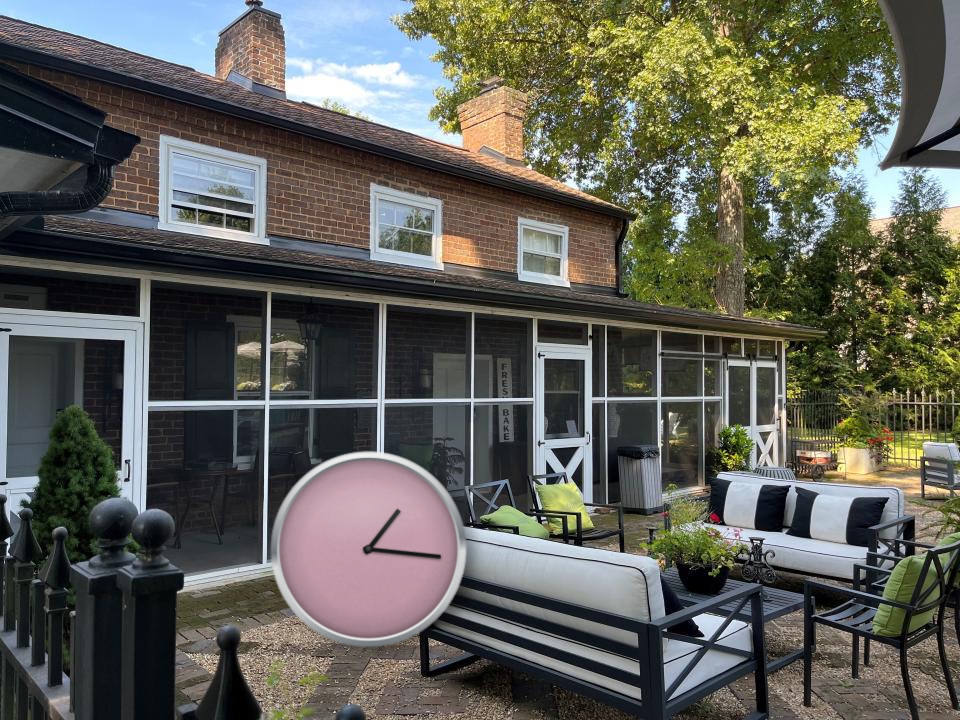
1:16
